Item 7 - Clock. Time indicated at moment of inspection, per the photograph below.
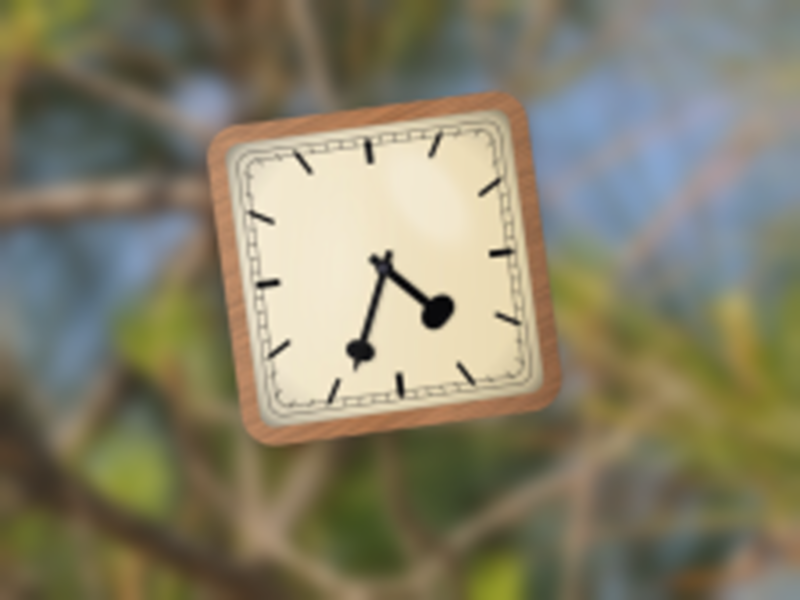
4:34
